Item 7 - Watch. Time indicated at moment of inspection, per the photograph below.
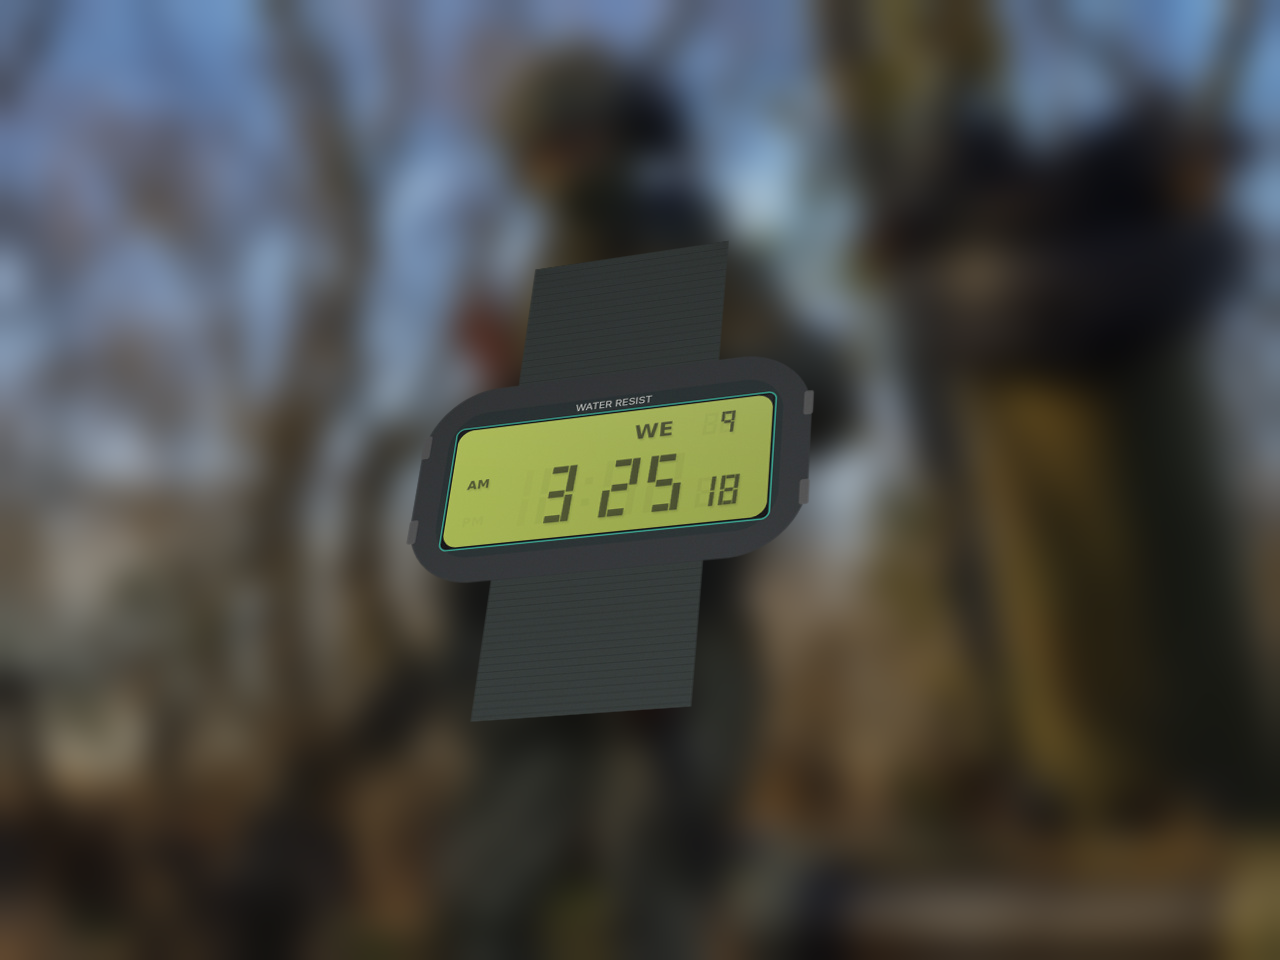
3:25:18
